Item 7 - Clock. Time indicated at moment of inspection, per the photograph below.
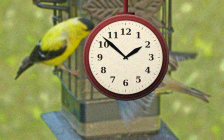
1:52
